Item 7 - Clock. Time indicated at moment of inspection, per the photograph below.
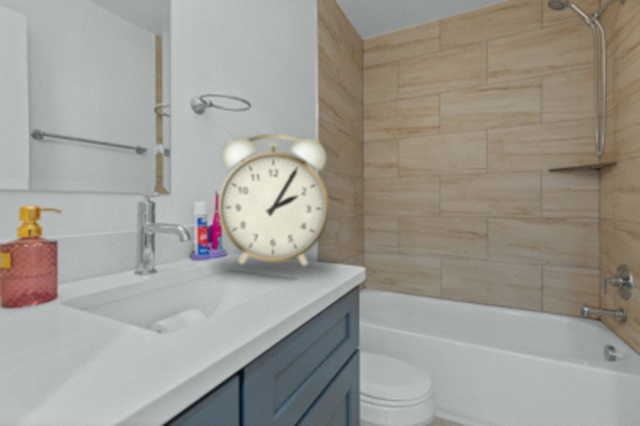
2:05
